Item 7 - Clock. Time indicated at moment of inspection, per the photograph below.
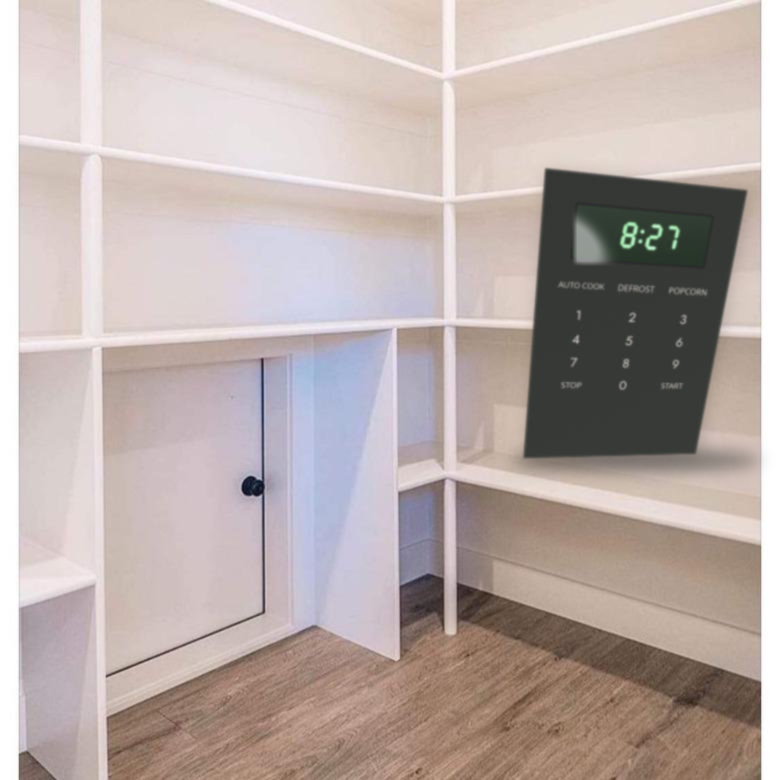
8:27
